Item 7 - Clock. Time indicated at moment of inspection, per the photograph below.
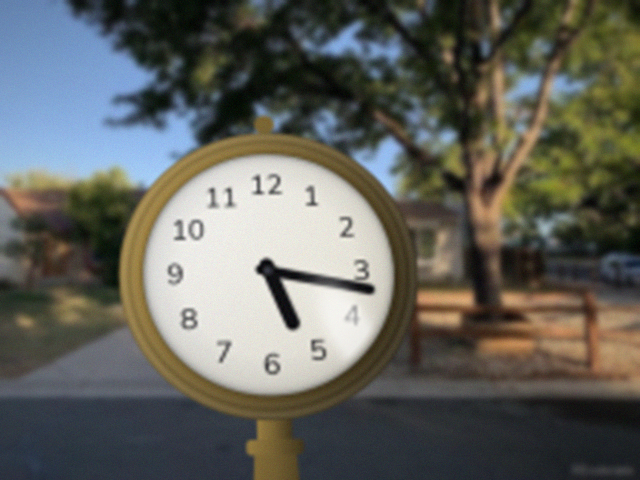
5:17
